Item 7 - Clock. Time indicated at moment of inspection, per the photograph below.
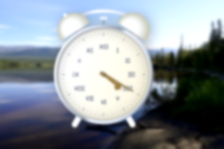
4:20
